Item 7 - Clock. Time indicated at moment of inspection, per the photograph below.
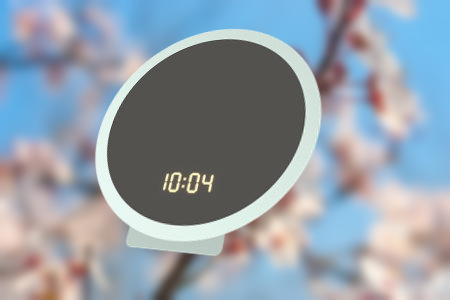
10:04
